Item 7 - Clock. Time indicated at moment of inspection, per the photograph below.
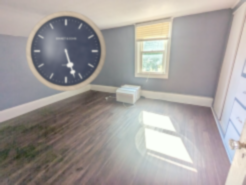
5:27
